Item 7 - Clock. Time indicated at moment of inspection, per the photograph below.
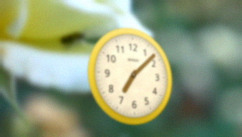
7:08
